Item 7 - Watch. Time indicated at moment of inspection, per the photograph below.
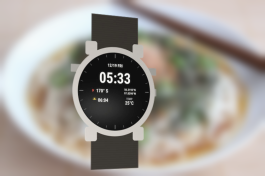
5:33
